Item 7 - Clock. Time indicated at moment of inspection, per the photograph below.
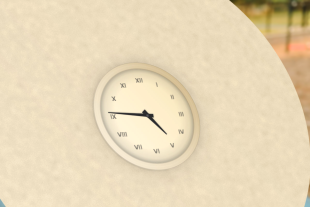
4:46
